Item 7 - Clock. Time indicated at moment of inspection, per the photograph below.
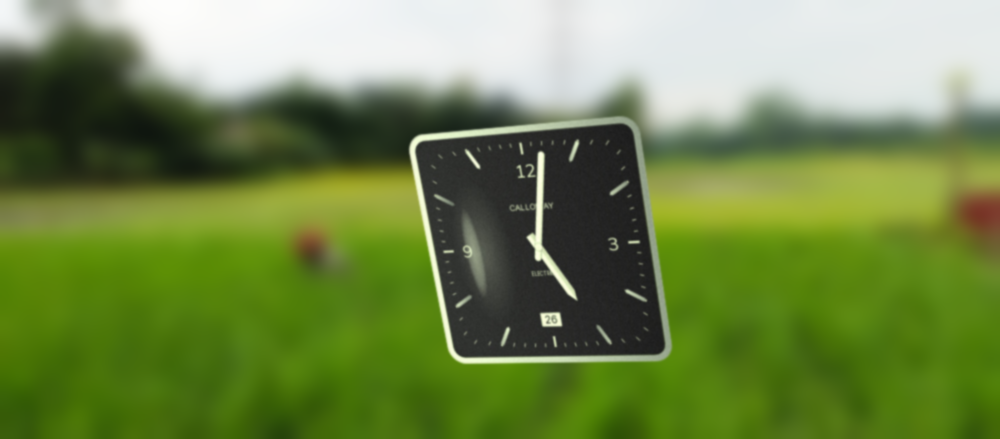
5:02
